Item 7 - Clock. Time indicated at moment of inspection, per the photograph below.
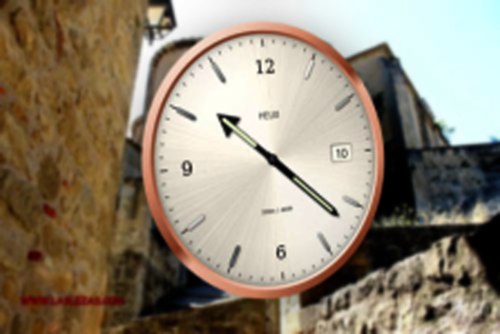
10:22
